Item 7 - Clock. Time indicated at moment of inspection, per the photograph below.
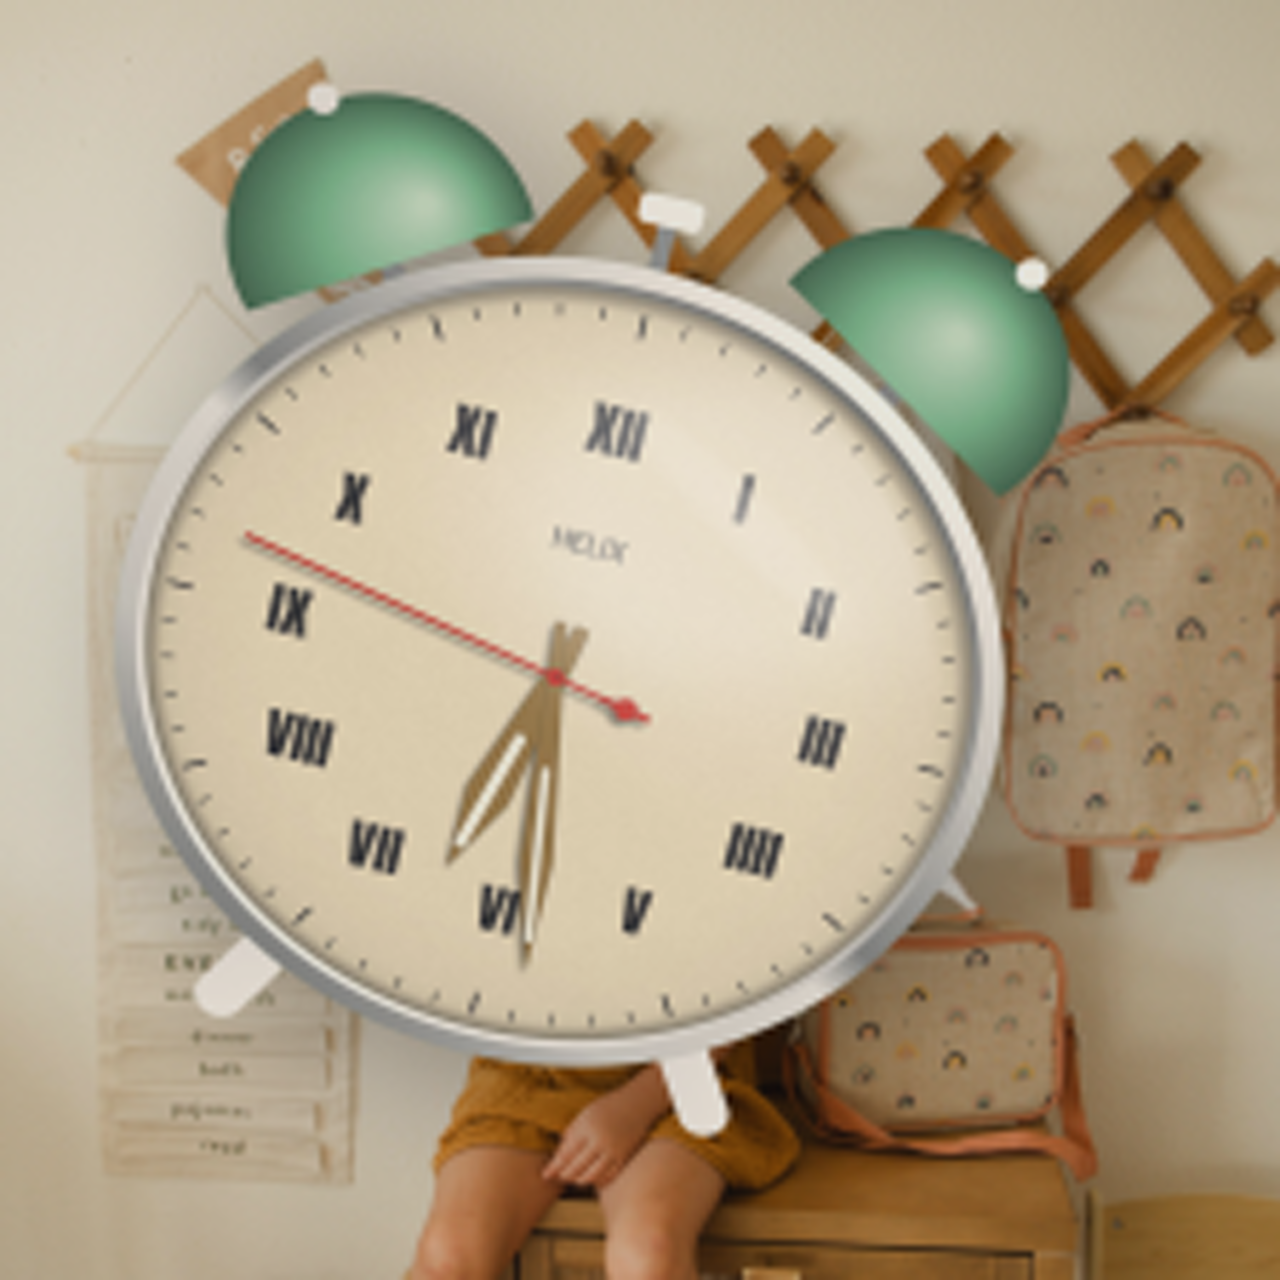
6:28:47
